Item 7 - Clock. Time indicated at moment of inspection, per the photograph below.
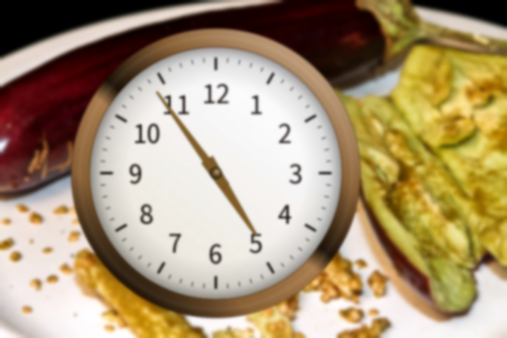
4:54
